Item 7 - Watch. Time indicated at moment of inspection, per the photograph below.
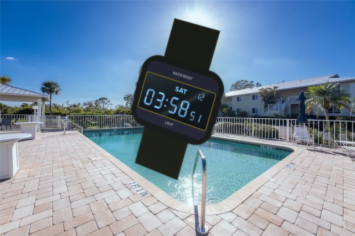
3:58:51
